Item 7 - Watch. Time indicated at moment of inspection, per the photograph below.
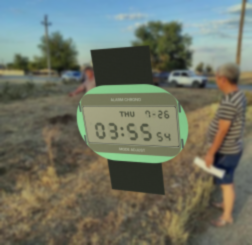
3:55
